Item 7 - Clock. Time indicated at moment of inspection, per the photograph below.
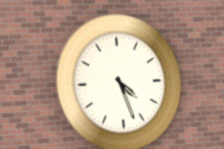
4:27
